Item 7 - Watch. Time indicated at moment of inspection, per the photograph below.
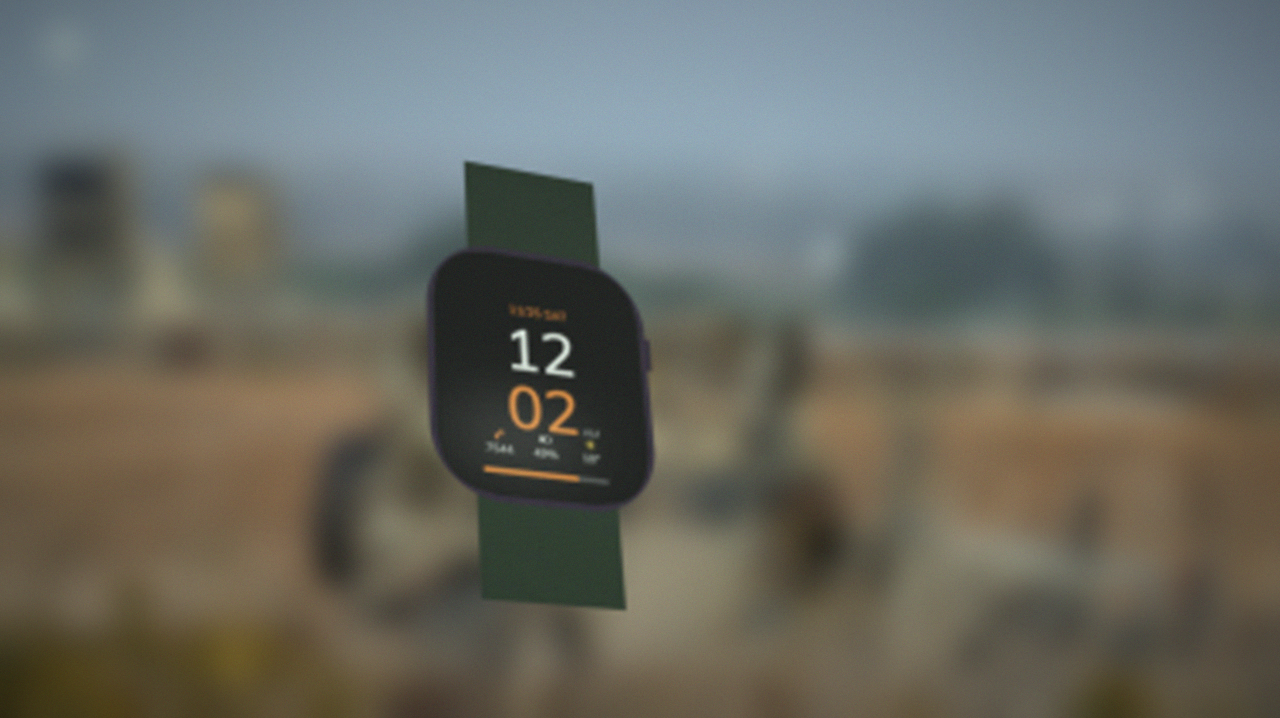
12:02
